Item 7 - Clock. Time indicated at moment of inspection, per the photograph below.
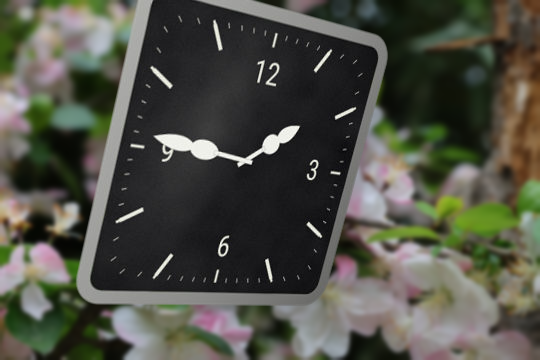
1:46
